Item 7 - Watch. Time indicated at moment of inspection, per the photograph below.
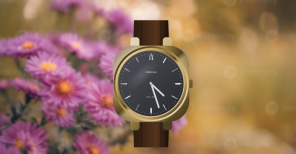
4:27
